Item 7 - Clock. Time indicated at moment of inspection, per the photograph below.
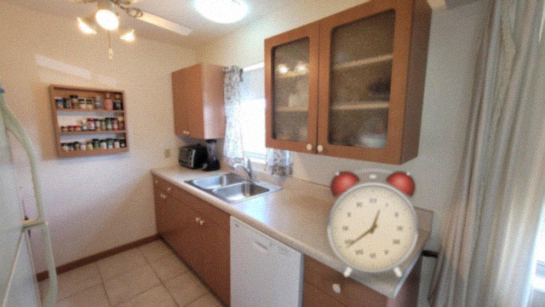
12:39
